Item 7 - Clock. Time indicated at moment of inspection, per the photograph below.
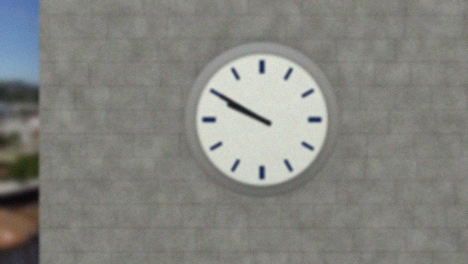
9:50
